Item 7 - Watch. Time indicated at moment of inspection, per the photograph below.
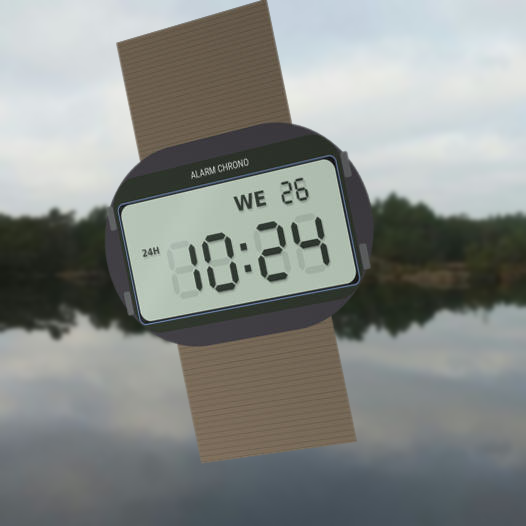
10:24
